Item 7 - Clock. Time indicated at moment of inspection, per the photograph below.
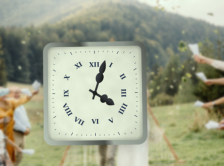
4:03
